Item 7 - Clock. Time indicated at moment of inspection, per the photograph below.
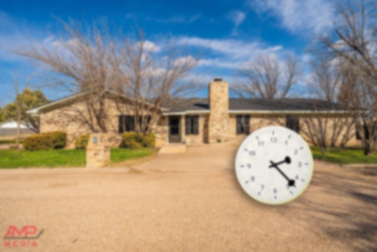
2:23
